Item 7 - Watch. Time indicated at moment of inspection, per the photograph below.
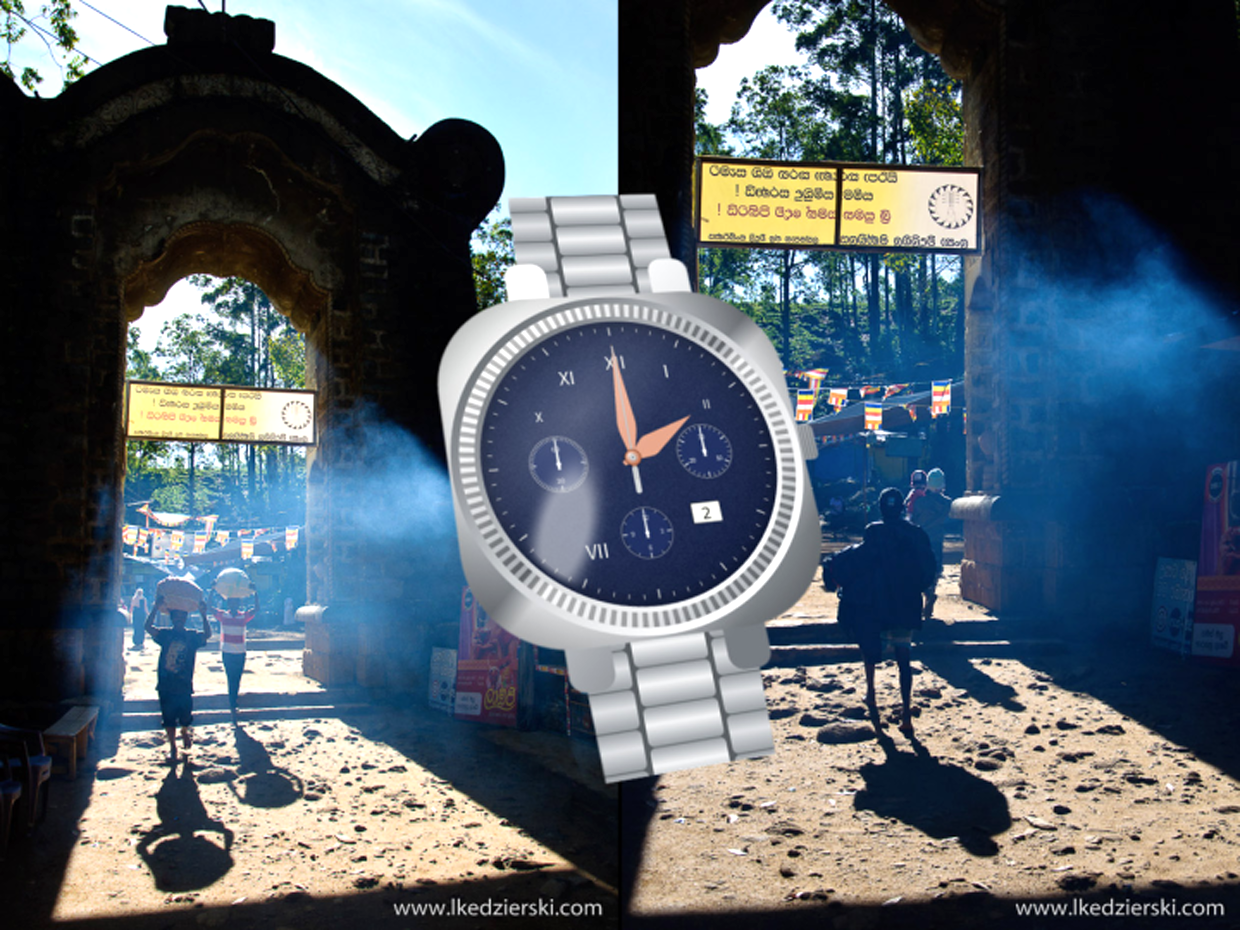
2:00
